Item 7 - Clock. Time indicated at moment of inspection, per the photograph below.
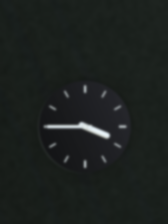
3:45
